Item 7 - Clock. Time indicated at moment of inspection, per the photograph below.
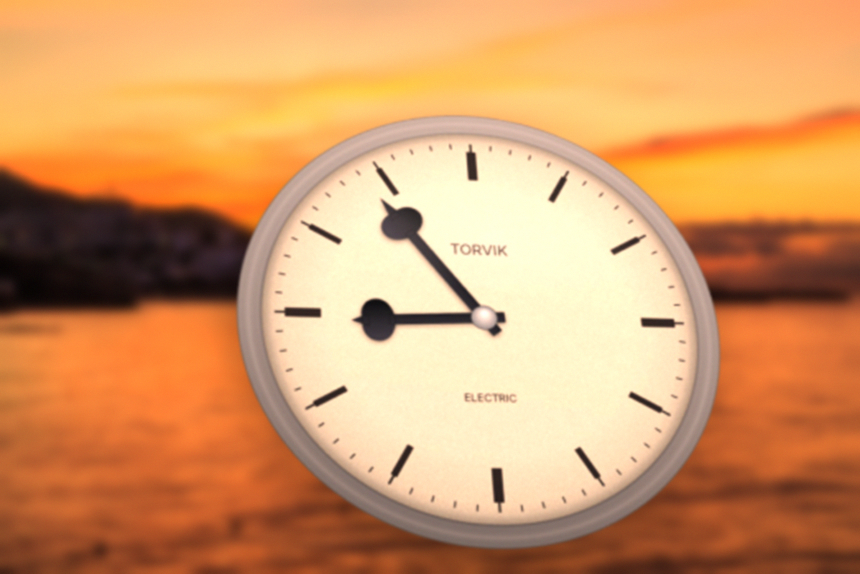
8:54
